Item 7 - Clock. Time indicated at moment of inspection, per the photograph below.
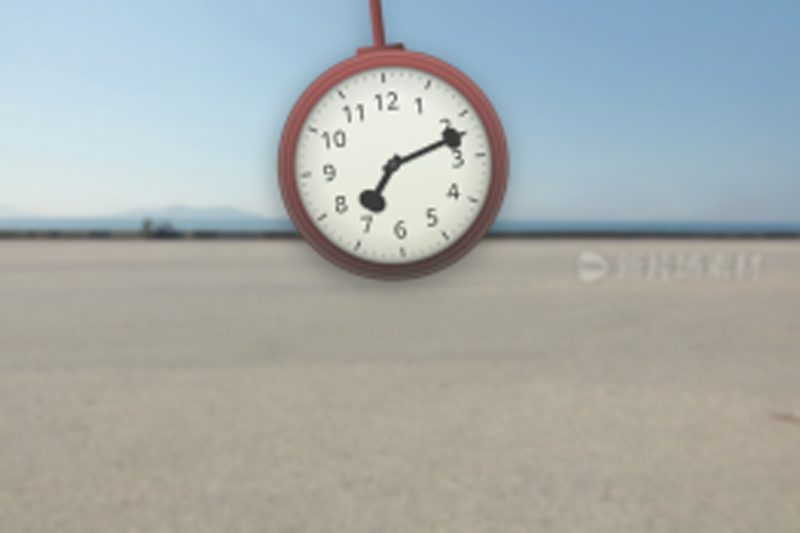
7:12
